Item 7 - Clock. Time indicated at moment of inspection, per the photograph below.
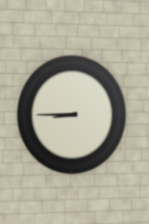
8:45
